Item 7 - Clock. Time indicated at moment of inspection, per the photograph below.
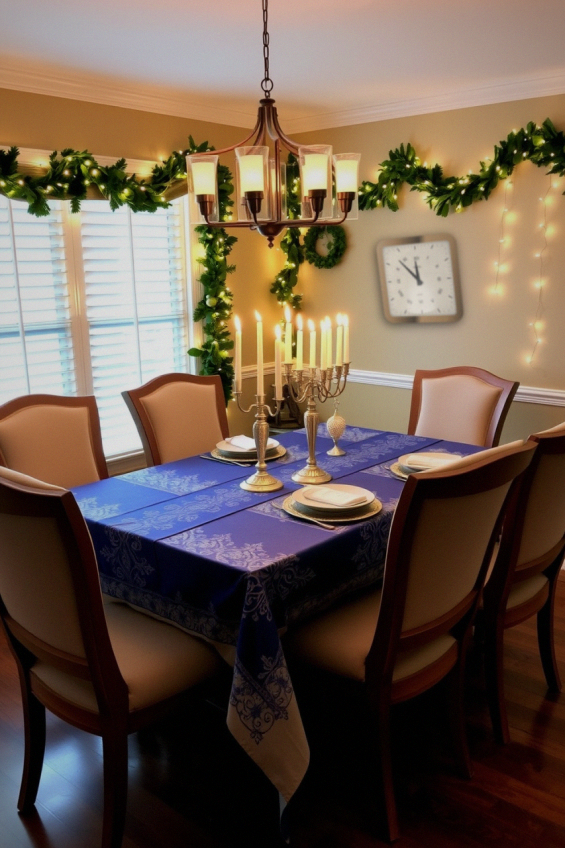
11:53
